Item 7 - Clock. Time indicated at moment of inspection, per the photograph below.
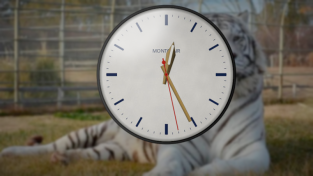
12:25:28
